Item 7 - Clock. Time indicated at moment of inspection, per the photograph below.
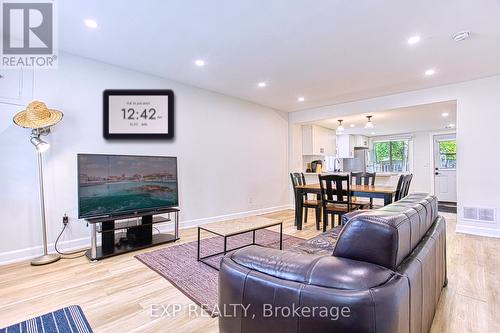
12:42
